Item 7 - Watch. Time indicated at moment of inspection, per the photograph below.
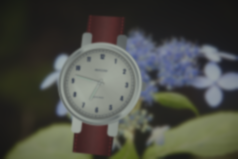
6:47
